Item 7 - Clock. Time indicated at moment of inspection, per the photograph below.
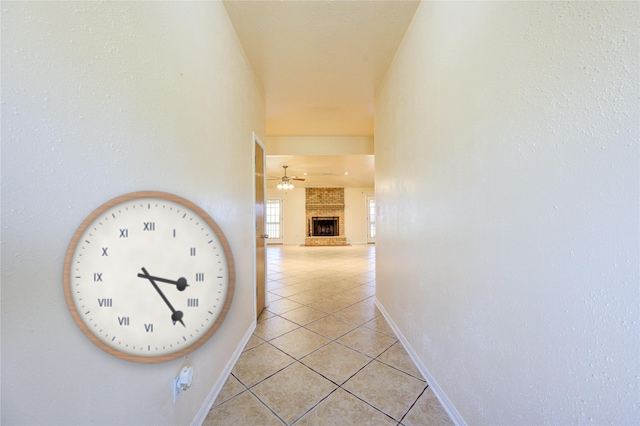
3:24
